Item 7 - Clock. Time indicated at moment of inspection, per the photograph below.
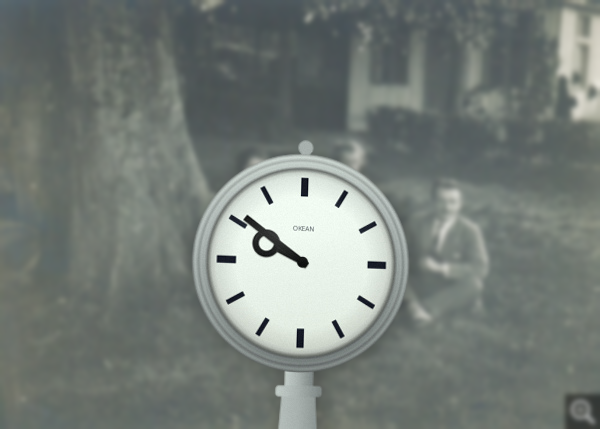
9:51
